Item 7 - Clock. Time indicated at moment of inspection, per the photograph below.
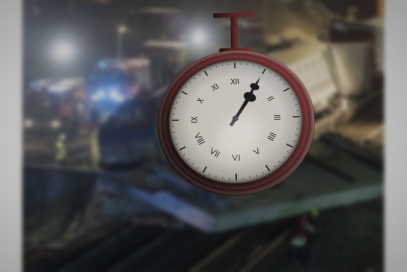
1:05
